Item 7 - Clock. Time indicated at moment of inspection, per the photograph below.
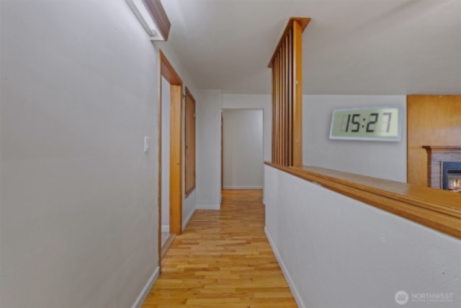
15:27
